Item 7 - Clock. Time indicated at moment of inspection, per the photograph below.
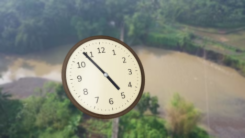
4:54
